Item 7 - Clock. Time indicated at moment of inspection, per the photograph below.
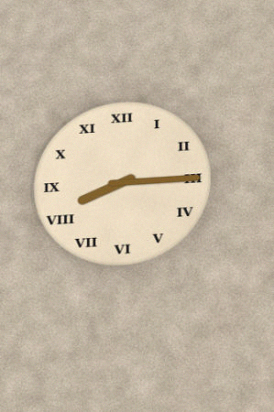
8:15
